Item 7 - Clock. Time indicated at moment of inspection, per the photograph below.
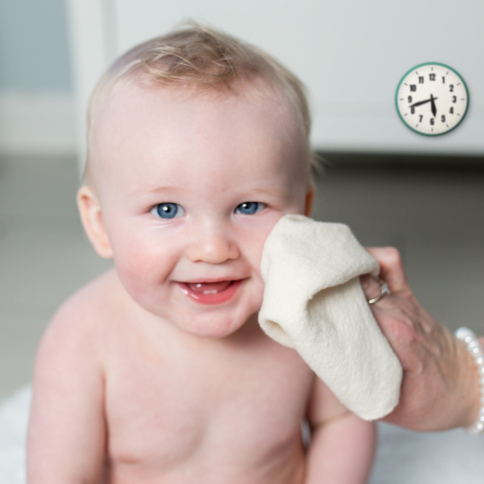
5:42
